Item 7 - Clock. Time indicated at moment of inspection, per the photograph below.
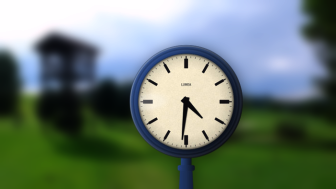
4:31
